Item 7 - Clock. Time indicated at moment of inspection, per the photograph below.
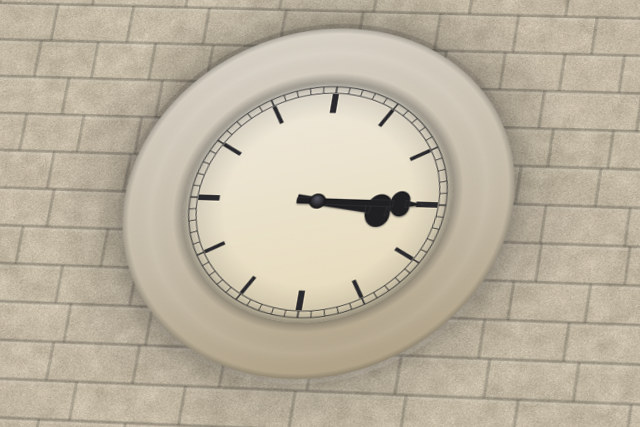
3:15
